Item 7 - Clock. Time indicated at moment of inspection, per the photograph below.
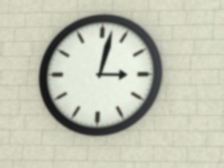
3:02
